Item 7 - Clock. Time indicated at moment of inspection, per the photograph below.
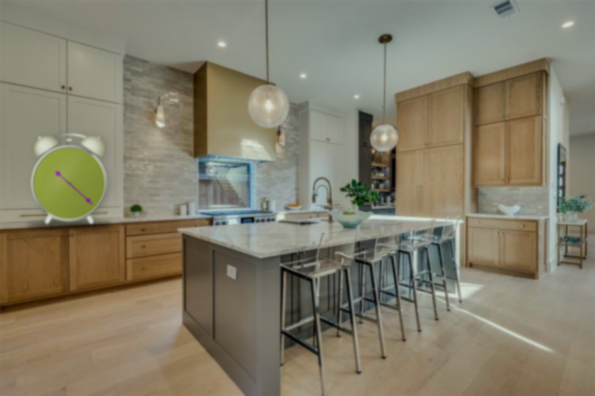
10:22
